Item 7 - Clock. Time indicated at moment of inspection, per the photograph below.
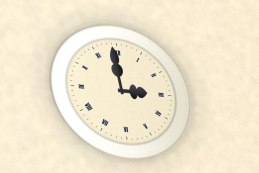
2:59
